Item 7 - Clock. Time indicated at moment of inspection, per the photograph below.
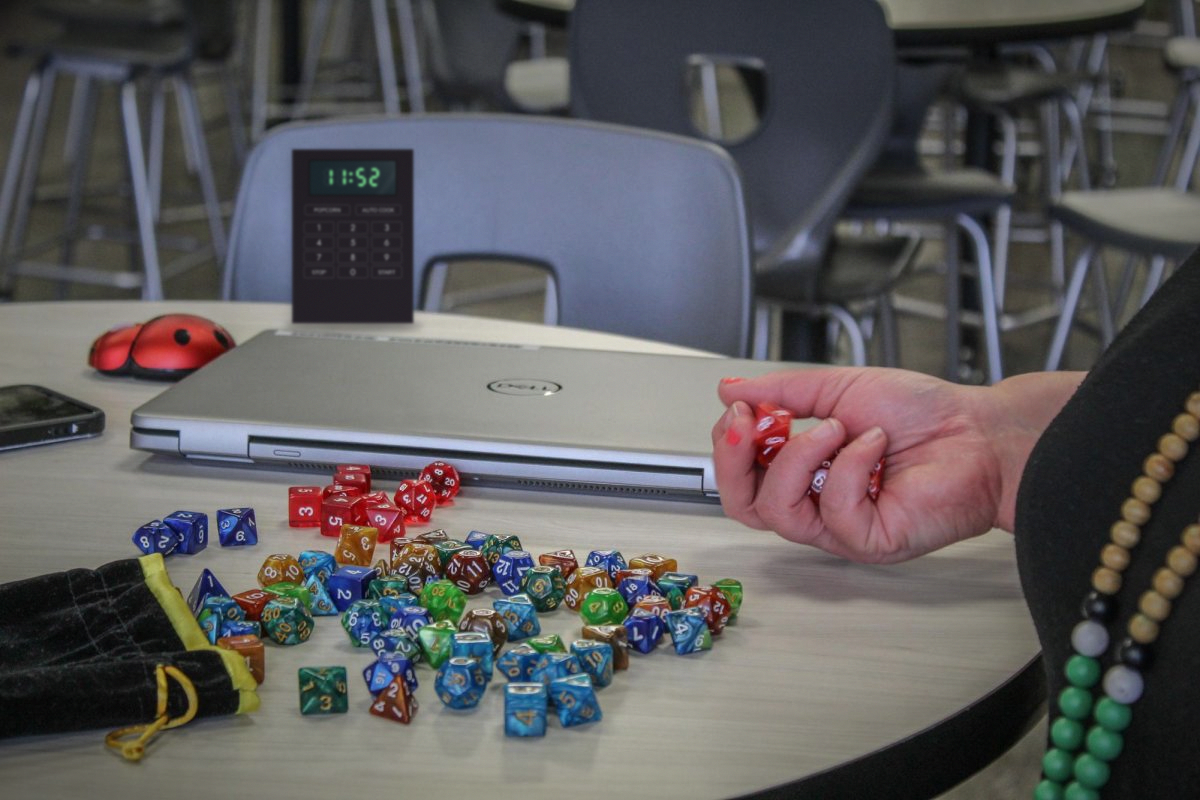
11:52
